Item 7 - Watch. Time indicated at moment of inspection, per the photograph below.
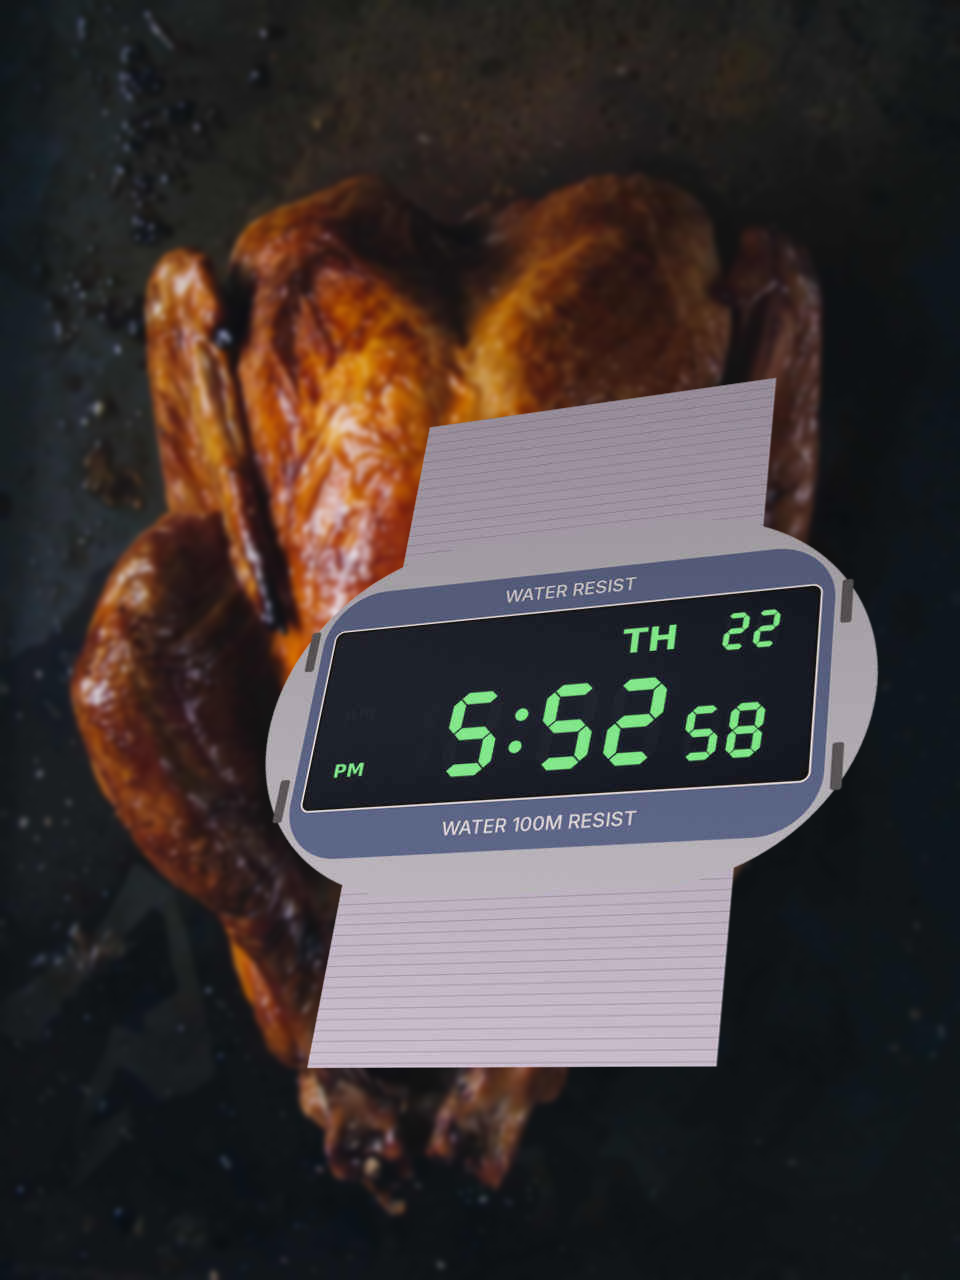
5:52:58
